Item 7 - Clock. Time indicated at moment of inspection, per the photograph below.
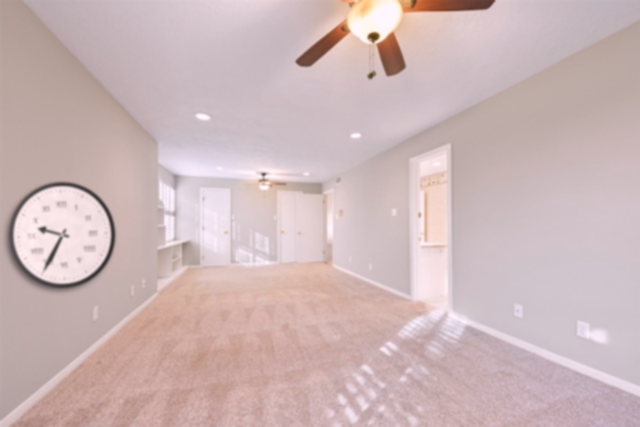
9:35
